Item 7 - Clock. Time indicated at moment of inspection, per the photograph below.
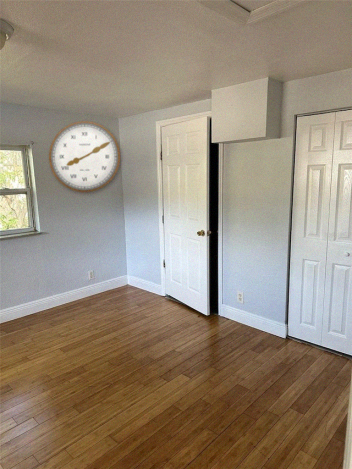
8:10
